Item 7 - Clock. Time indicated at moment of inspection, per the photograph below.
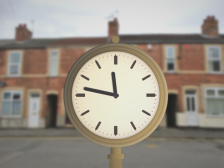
11:47
